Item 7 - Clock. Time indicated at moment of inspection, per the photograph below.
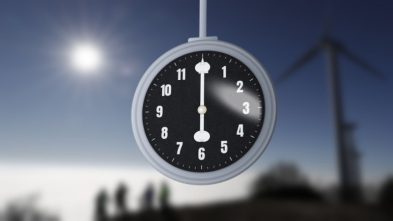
6:00
